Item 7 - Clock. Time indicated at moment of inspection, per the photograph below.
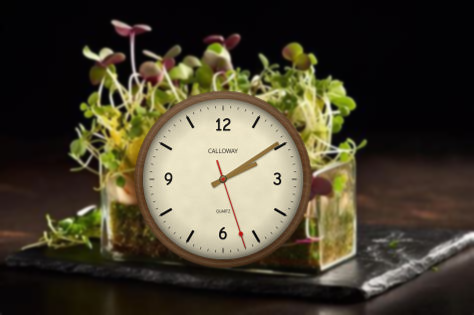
2:09:27
